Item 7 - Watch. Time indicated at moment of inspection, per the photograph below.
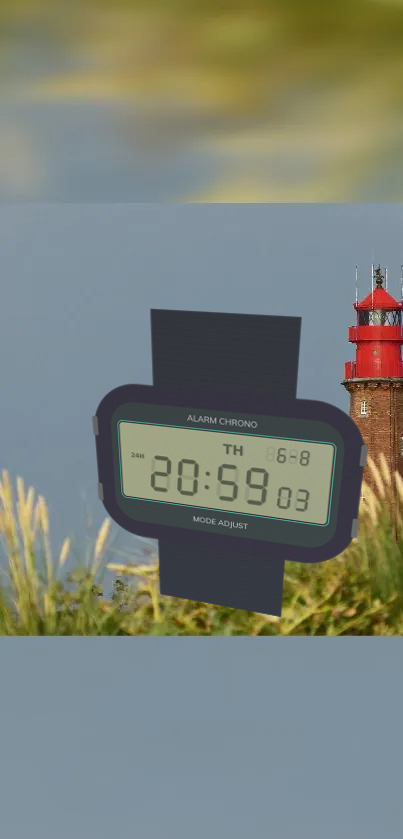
20:59:03
